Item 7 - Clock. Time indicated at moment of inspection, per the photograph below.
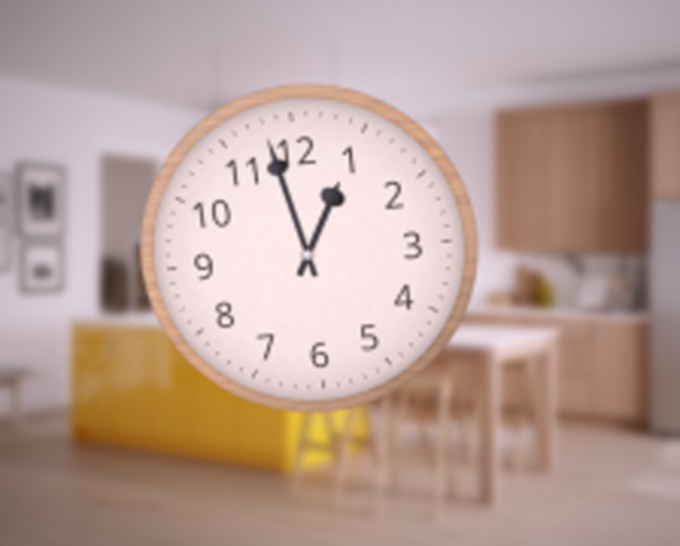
12:58
